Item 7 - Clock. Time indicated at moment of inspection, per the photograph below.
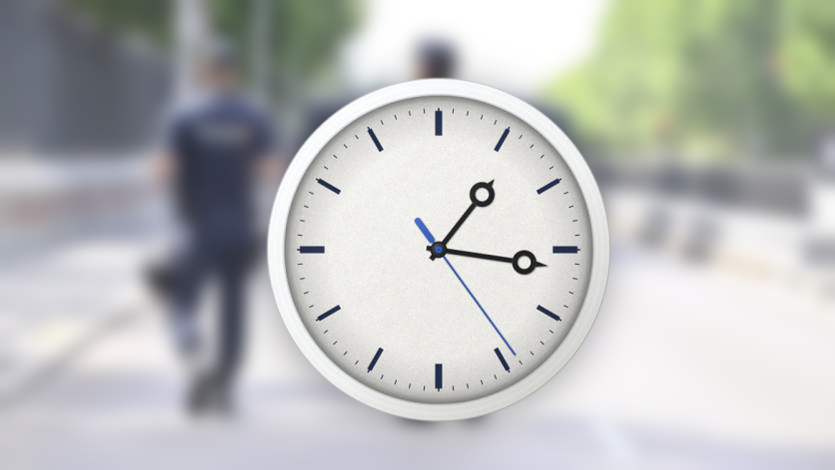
1:16:24
